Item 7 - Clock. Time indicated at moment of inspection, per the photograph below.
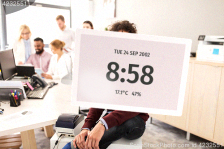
8:58
